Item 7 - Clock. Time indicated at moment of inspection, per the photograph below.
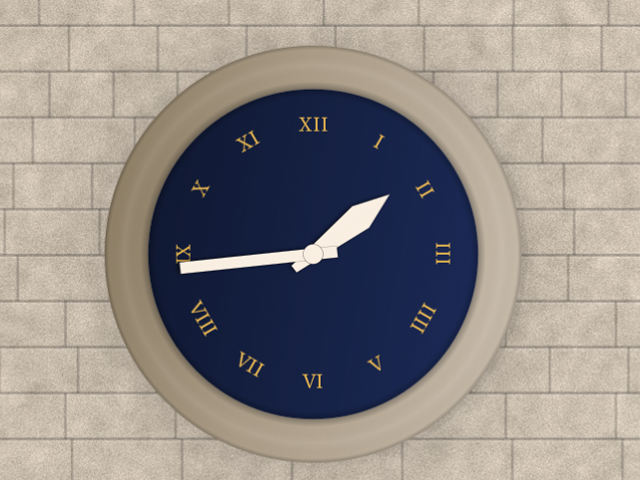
1:44
